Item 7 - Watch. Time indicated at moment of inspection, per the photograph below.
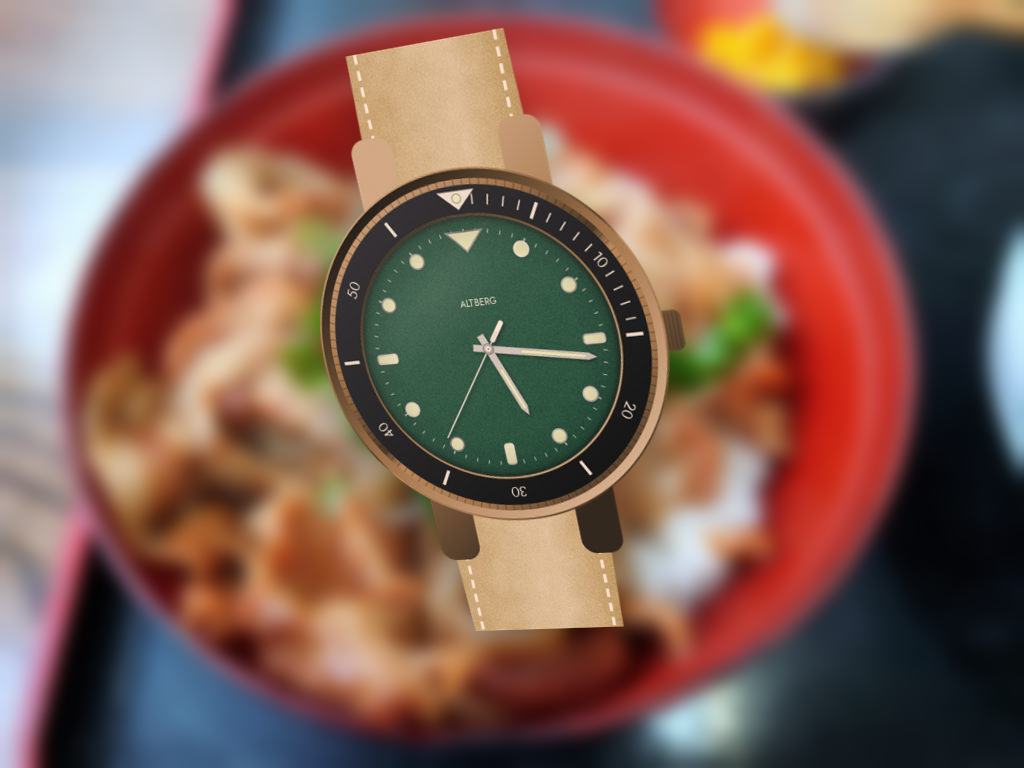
5:16:36
